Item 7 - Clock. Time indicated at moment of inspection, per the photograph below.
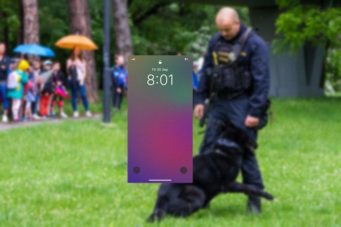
8:01
